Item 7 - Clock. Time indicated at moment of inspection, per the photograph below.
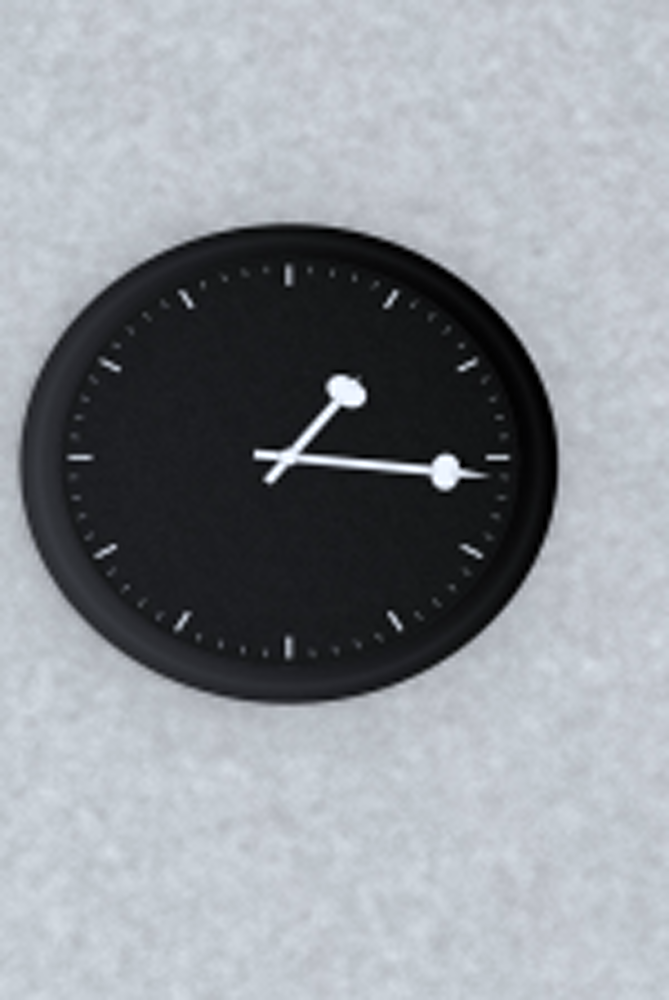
1:16
